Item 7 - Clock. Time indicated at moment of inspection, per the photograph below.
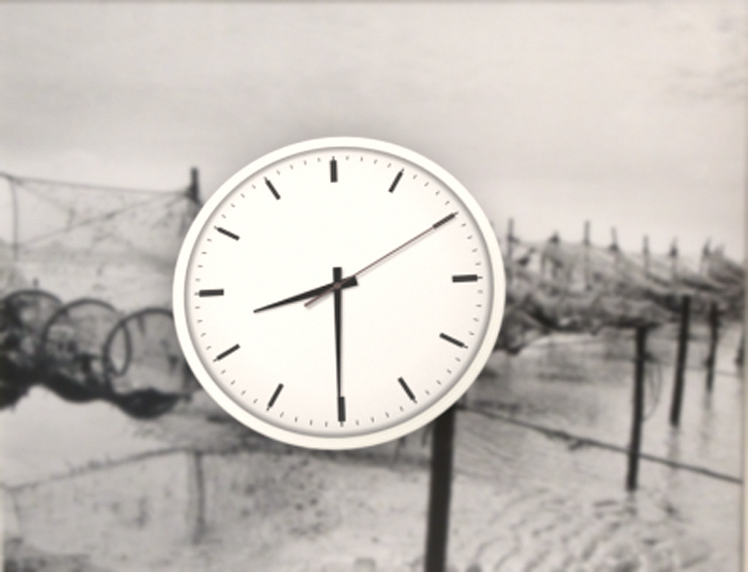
8:30:10
